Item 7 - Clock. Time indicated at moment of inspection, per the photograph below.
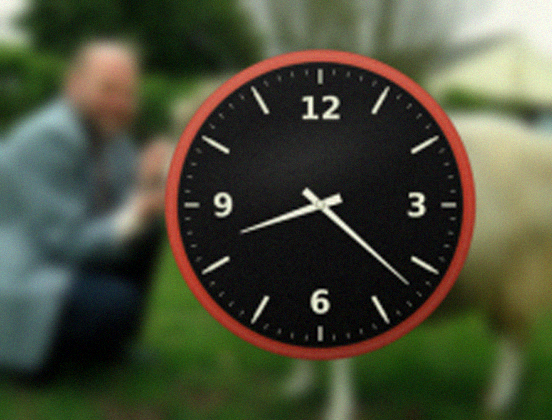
8:22
